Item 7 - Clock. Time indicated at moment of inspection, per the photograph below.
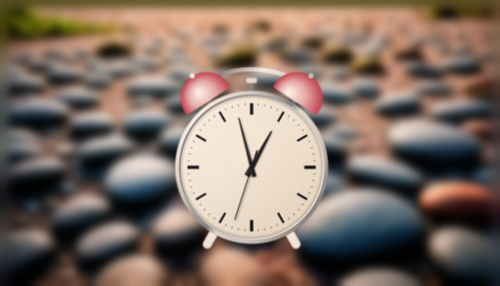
12:57:33
